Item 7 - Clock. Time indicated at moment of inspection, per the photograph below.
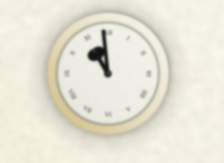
10:59
